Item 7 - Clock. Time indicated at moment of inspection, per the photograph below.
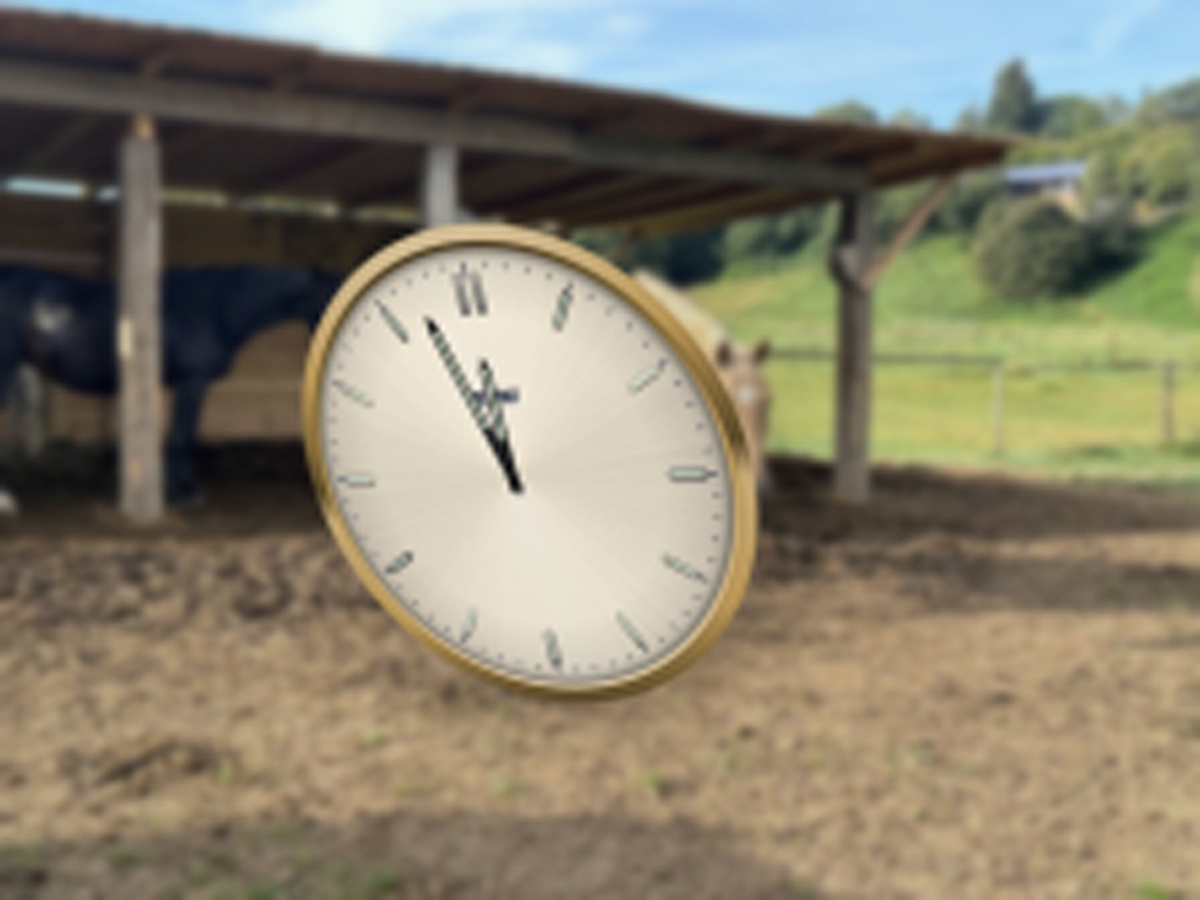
11:57
